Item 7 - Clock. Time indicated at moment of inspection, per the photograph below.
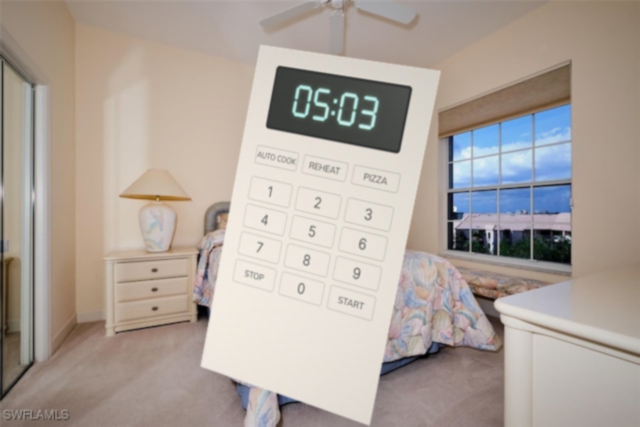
5:03
